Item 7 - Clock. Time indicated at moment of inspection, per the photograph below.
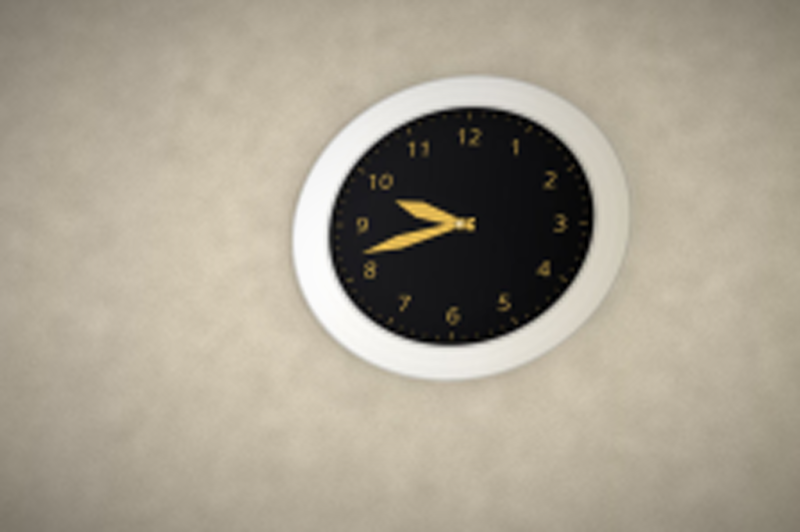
9:42
